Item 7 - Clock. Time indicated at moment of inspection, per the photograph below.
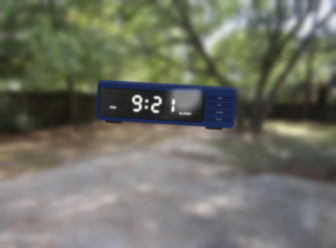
9:21
